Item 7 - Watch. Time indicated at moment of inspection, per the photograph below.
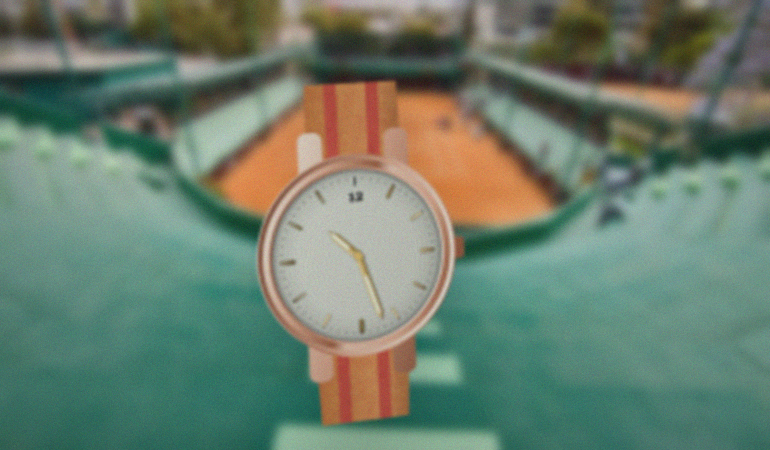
10:27
